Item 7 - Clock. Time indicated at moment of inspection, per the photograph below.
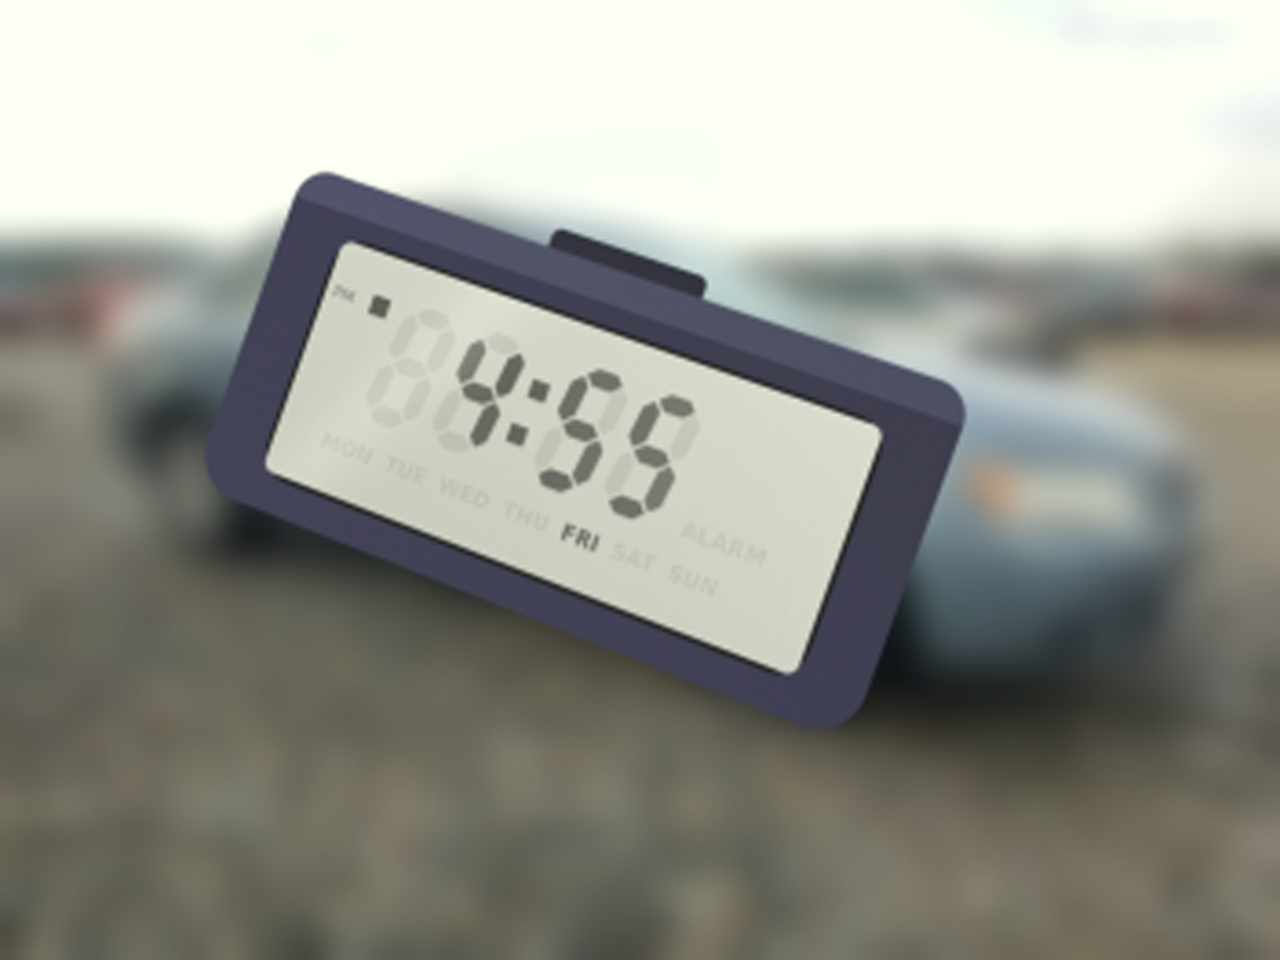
4:55
